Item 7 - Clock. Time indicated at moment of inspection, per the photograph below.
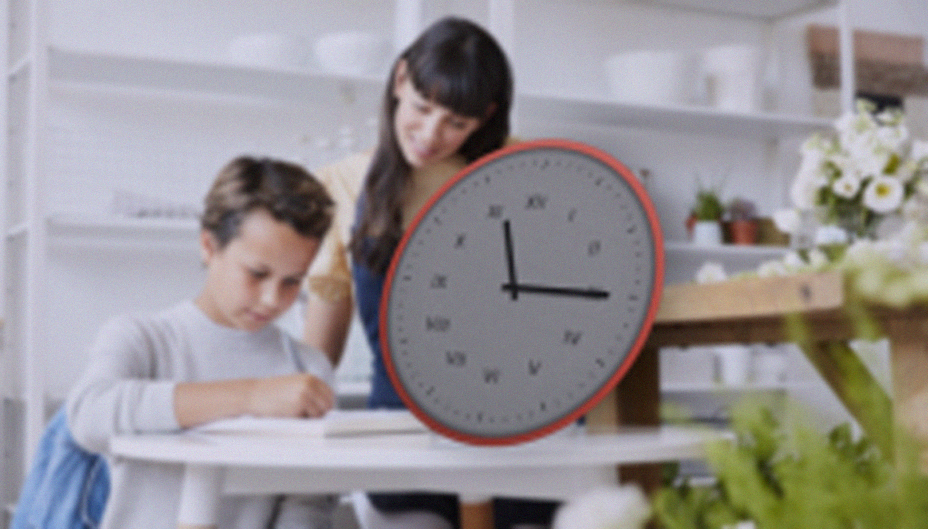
11:15
